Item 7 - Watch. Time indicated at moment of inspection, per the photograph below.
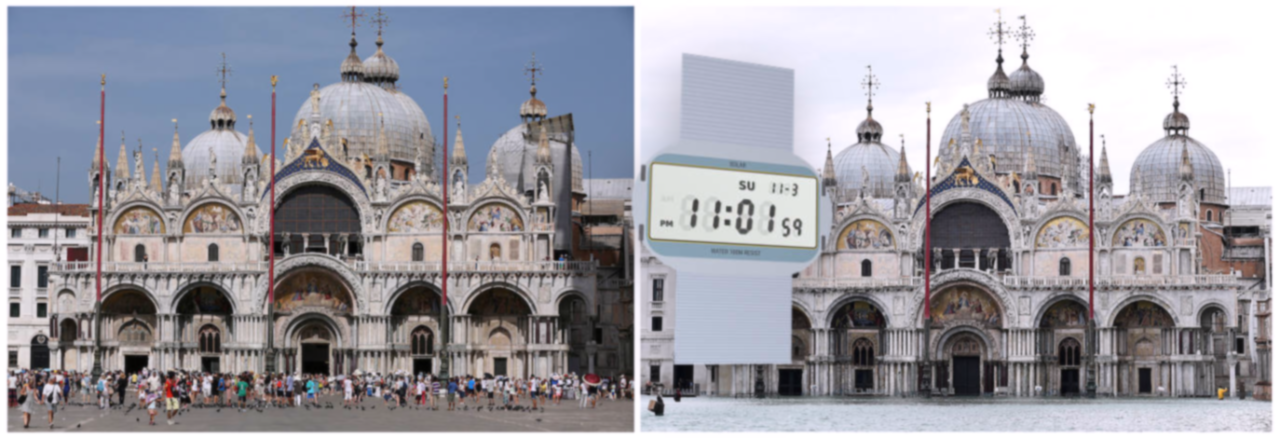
11:01:59
